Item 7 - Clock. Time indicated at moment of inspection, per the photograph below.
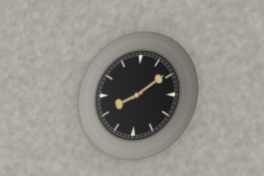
8:09
